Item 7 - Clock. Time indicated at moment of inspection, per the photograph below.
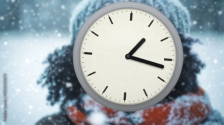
1:17
